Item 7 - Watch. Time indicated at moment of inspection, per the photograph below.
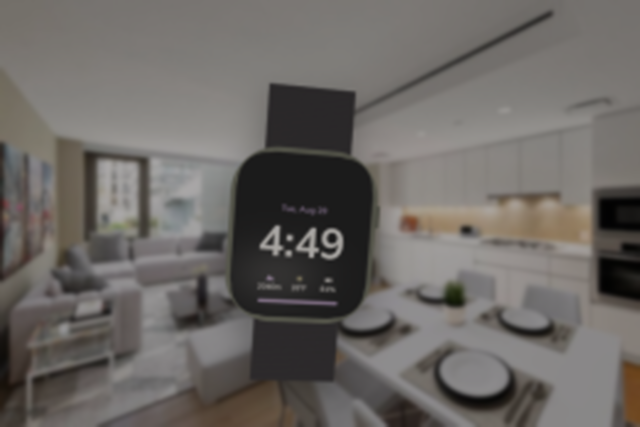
4:49
